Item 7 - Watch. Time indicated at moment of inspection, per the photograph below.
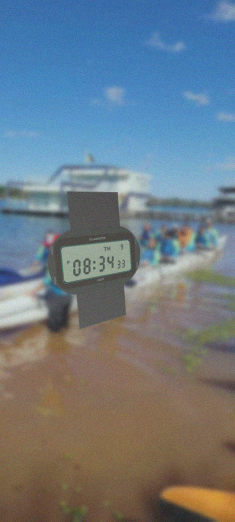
8:34:33
